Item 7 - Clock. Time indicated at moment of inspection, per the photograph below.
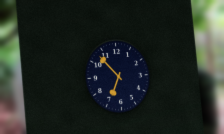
6:53
